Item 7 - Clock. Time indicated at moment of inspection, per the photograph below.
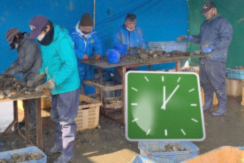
12:06
